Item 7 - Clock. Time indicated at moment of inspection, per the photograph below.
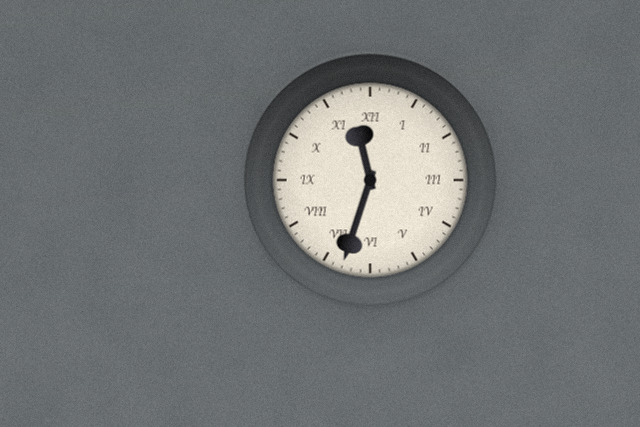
11:33
